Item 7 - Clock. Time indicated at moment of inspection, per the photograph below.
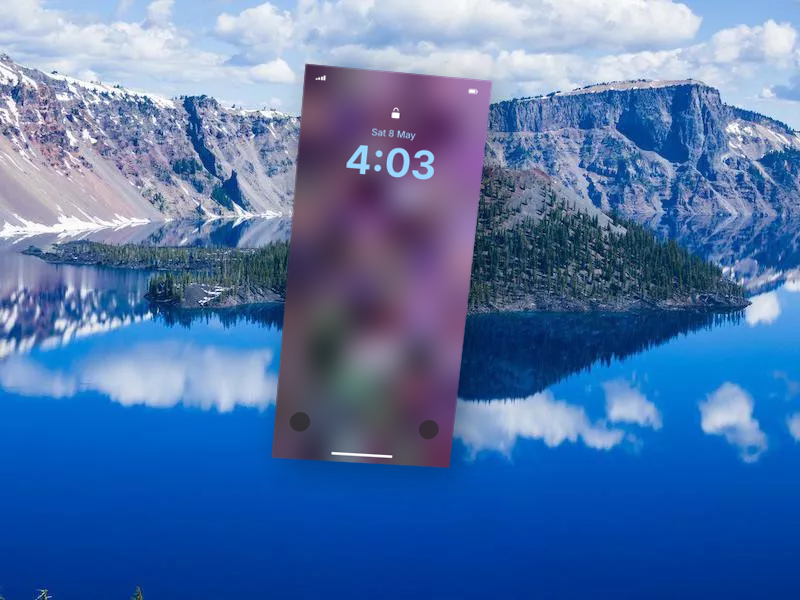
4:03
